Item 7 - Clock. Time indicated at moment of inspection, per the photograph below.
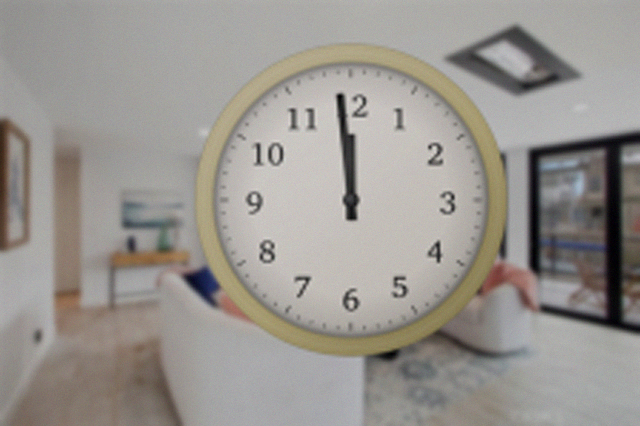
11:59
